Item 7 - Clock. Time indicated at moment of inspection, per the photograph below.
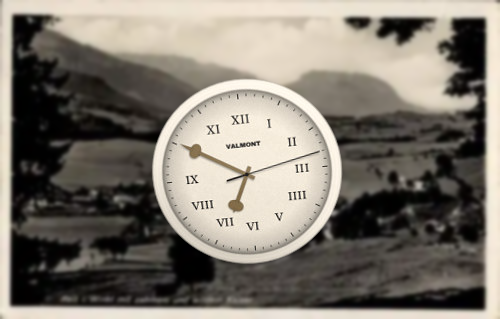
6:50:13
